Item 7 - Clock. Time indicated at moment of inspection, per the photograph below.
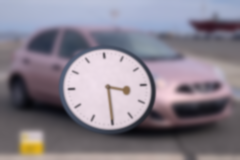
3:30
